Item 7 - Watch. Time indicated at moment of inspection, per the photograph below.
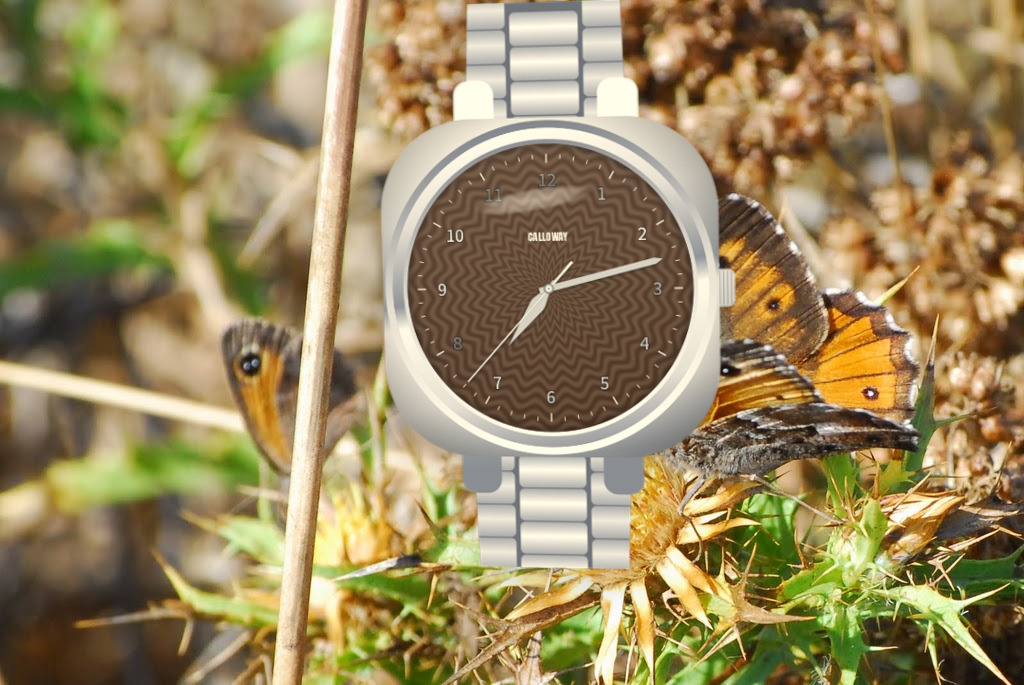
7:12:37
